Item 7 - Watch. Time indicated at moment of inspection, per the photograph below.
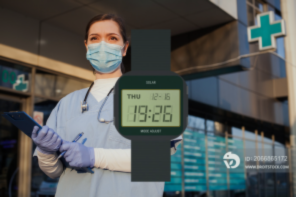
19:26
